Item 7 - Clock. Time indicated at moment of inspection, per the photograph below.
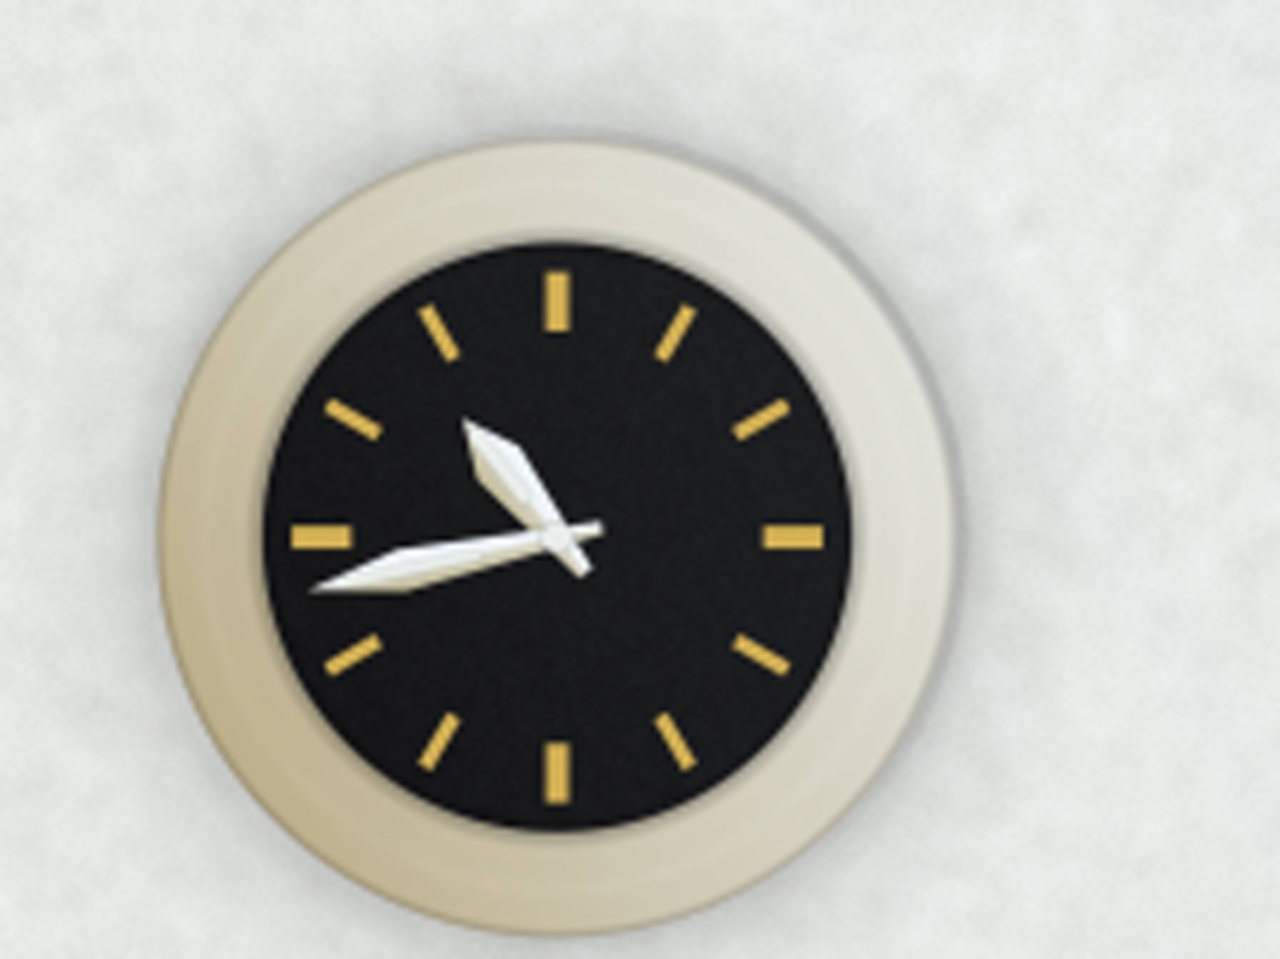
10:43
